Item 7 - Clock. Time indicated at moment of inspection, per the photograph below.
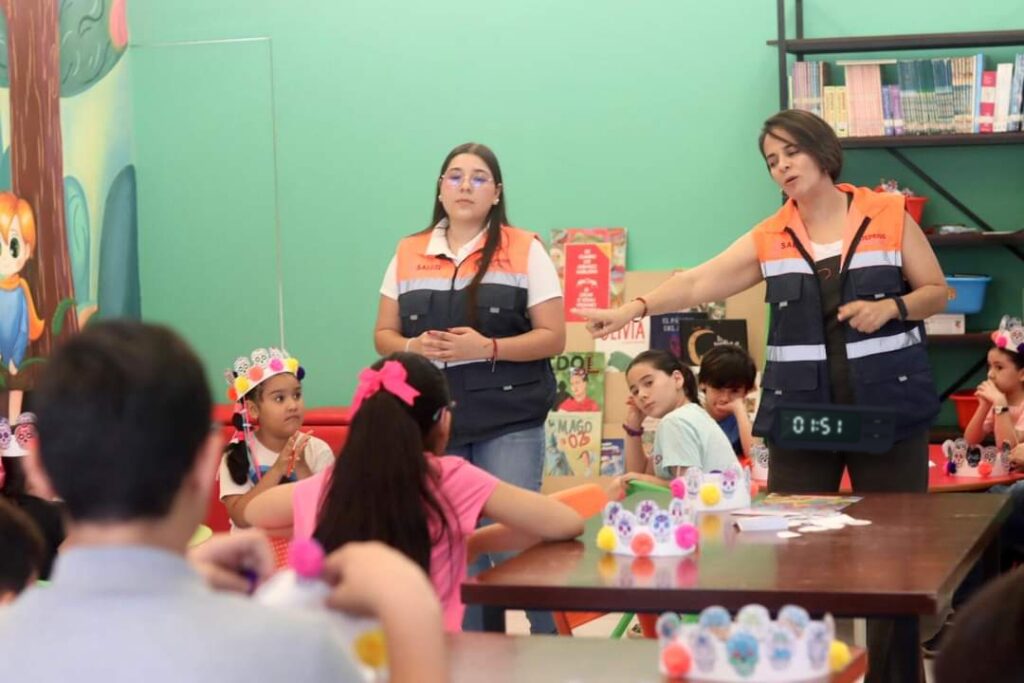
1:51
